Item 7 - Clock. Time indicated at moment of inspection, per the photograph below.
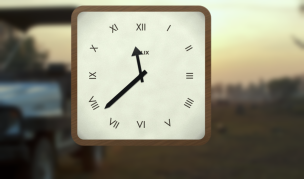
11:38
